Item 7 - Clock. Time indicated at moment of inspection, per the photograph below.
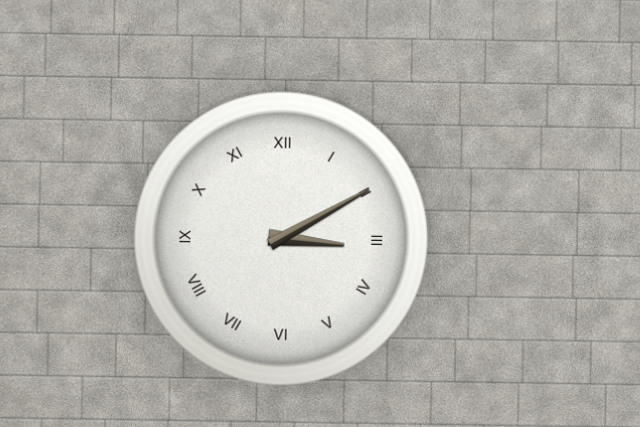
3:10
